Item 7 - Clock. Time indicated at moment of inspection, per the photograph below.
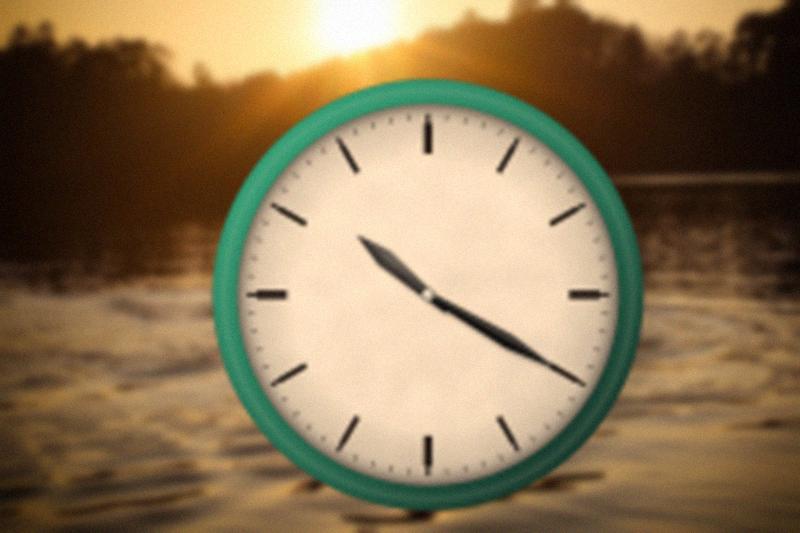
10:20
